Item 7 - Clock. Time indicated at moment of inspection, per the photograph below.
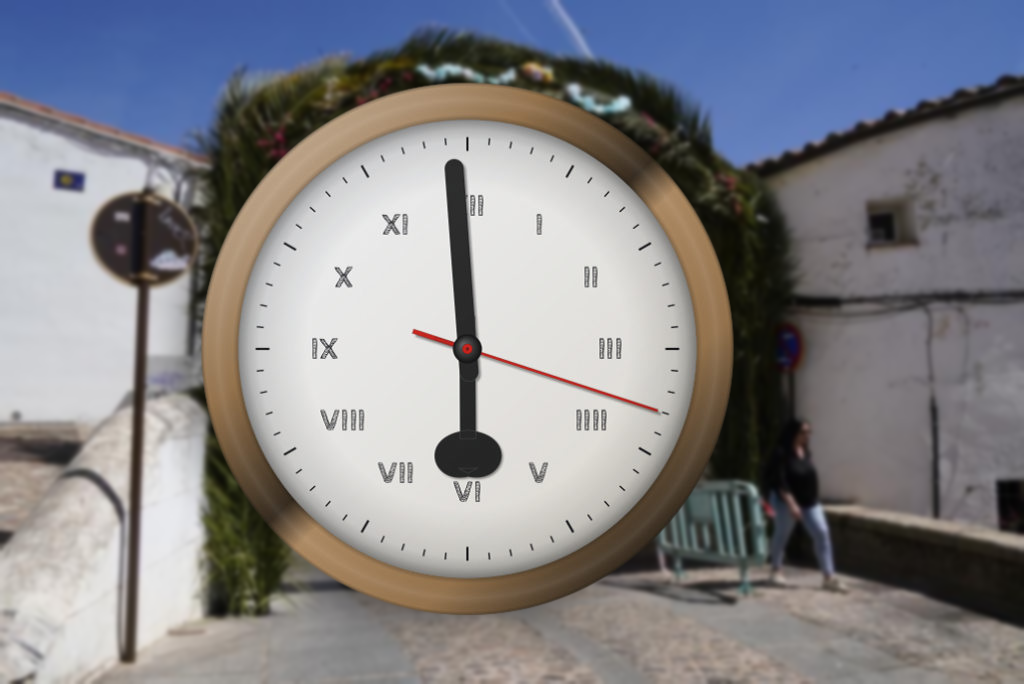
5:59:18
